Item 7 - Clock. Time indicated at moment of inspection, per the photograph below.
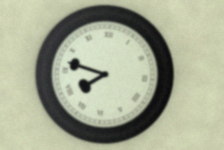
7:47
